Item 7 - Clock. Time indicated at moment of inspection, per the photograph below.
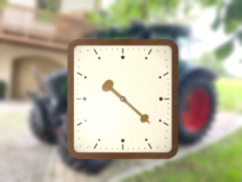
10:22
